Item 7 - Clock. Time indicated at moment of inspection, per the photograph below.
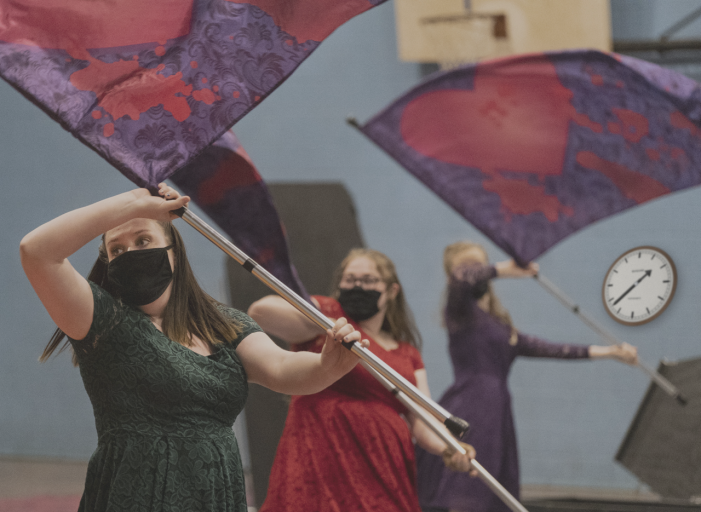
1:38
